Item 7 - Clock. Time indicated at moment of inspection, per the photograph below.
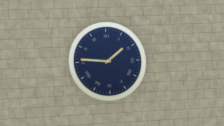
1:46
